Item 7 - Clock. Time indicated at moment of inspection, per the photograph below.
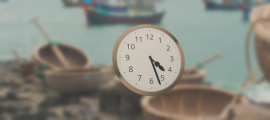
4:27
